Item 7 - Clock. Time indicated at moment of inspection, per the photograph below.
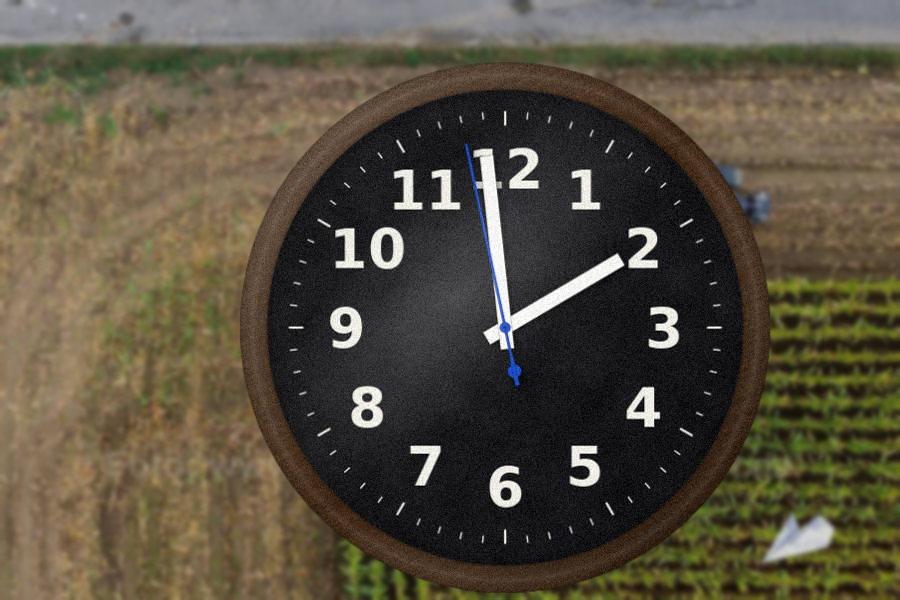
1:58:58
